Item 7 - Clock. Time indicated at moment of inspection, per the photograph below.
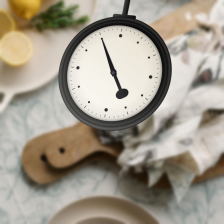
4:55
